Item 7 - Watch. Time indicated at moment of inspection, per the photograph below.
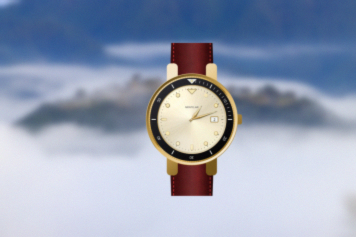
1:12
